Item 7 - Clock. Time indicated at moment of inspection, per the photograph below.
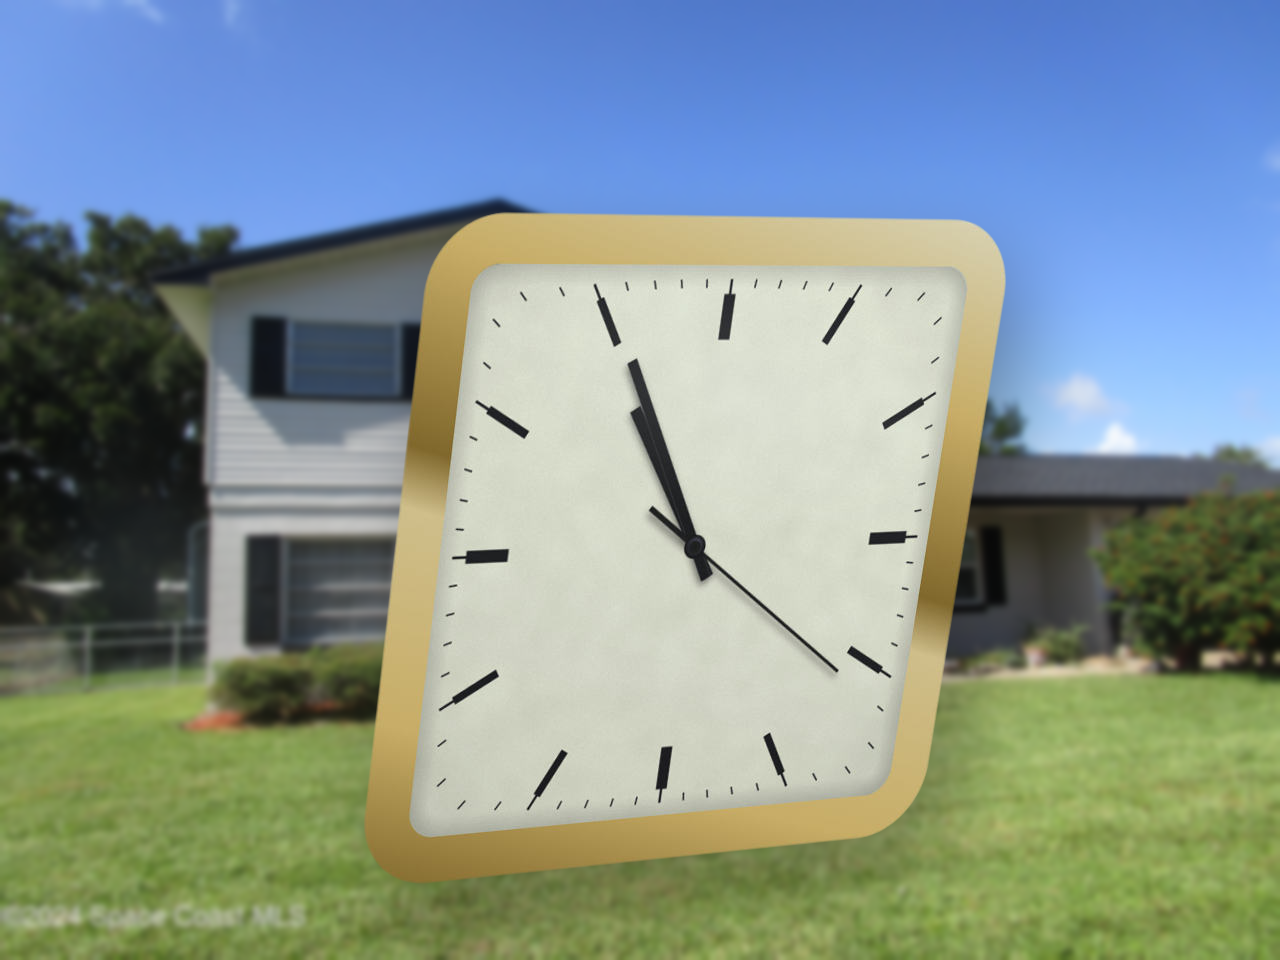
10:55:21
